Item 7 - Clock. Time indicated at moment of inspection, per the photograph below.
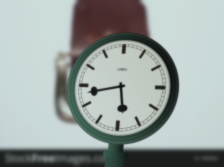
5:43
